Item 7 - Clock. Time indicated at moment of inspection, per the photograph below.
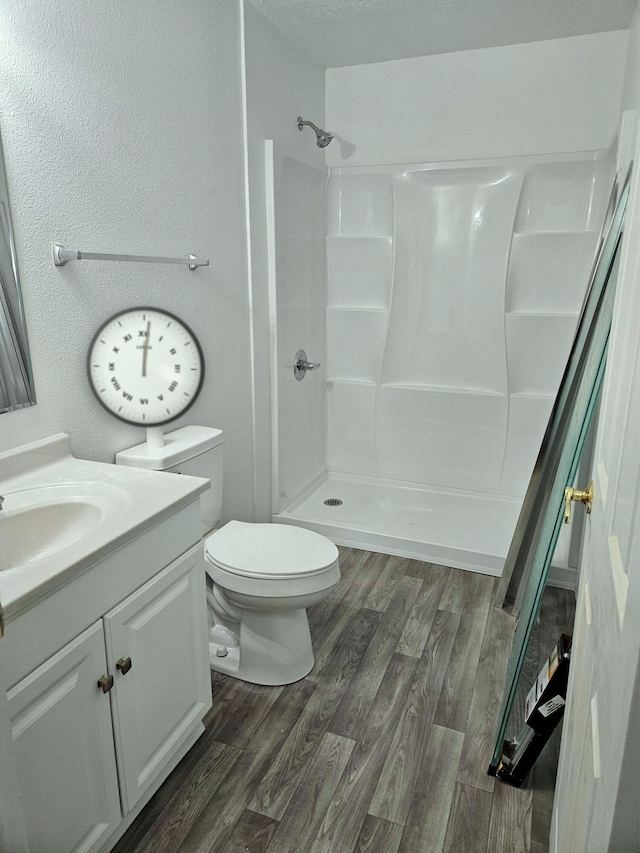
12:01
